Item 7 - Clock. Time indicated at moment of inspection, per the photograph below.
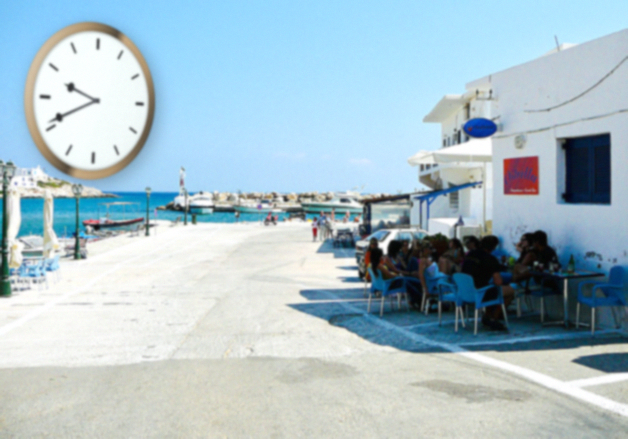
9:41
